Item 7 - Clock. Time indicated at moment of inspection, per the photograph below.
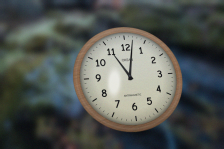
11:02
